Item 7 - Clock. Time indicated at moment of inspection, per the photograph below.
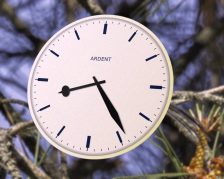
8:24
